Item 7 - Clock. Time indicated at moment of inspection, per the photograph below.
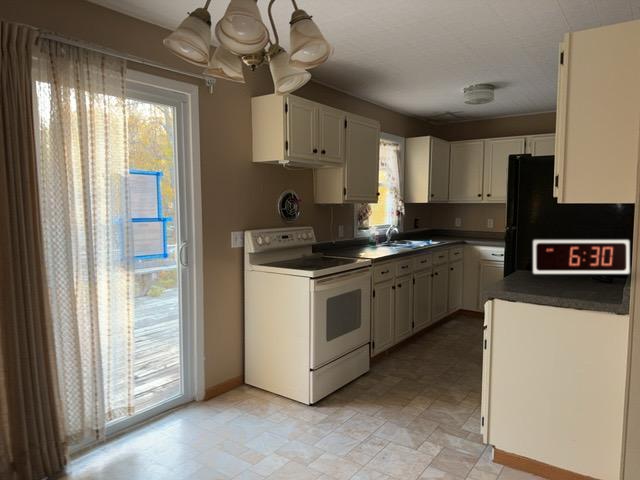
6:30
